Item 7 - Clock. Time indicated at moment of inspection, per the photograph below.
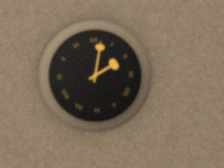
2:02
